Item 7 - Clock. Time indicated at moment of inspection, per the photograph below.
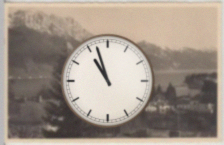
10:57
